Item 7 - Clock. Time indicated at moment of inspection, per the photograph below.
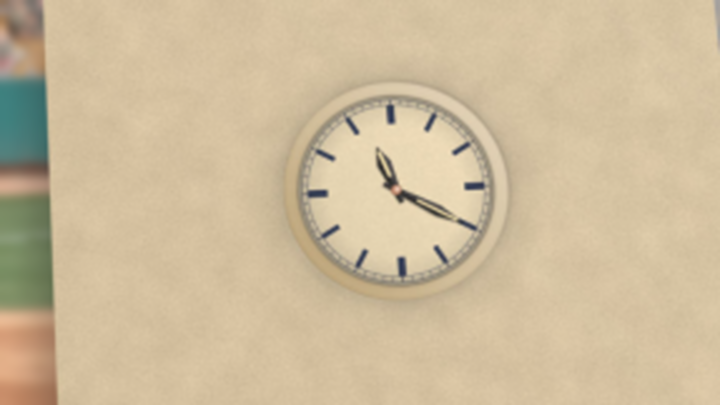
11:20
